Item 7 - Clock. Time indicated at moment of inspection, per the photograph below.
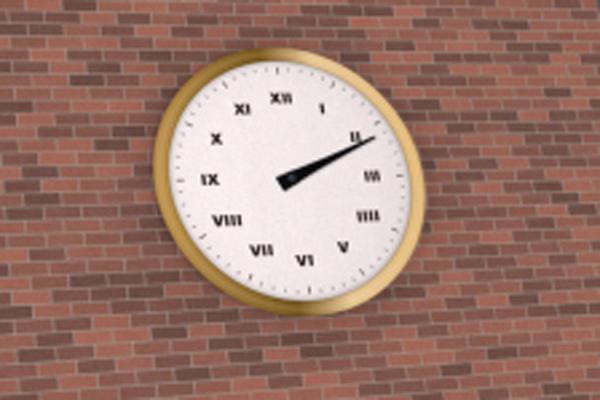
2:11
